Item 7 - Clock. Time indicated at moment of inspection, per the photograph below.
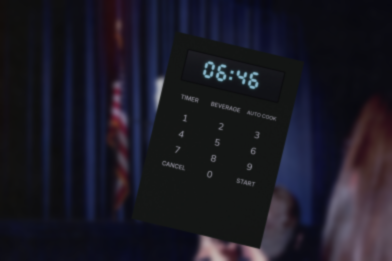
6:46
